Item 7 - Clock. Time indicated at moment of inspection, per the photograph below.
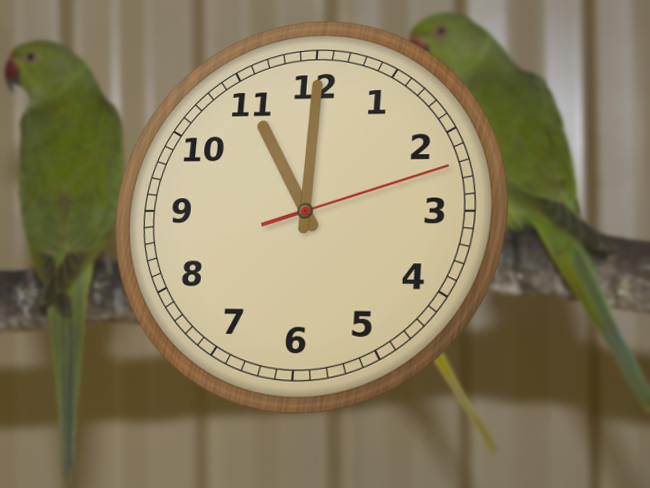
11:00:12
